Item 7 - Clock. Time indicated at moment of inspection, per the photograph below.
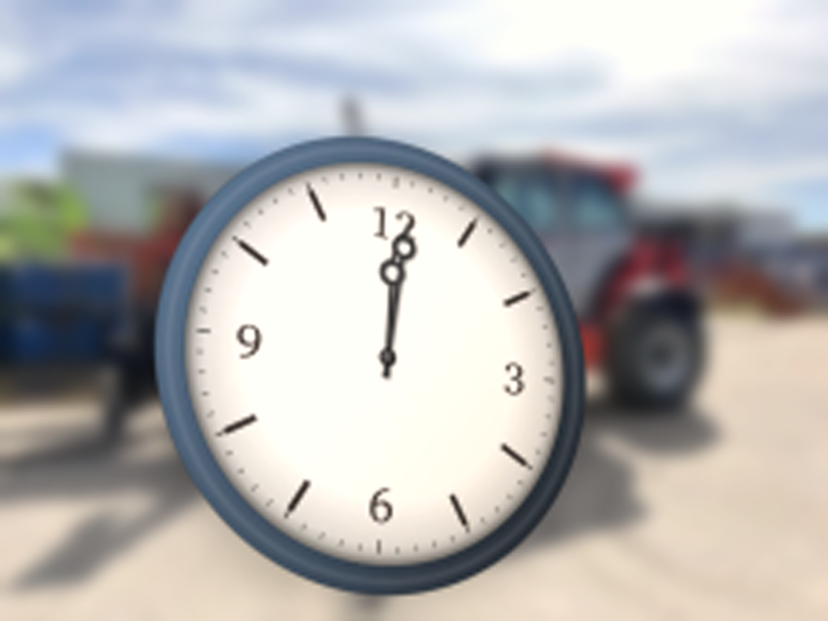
12:01
